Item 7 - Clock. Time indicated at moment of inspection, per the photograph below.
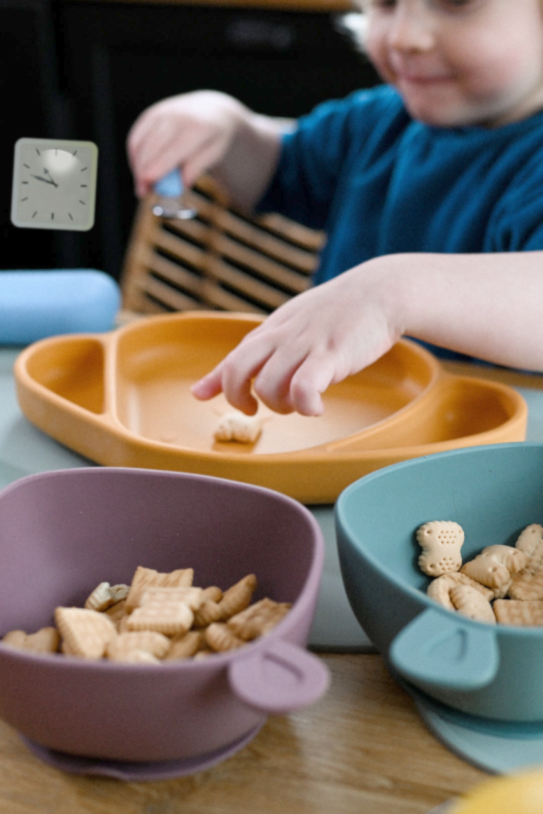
10:48
